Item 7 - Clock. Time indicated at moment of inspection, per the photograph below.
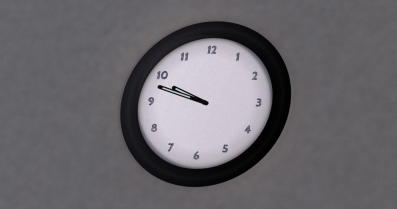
9:48
